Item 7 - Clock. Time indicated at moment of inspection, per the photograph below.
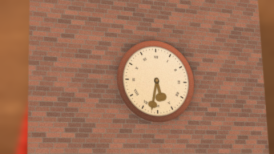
5:32
